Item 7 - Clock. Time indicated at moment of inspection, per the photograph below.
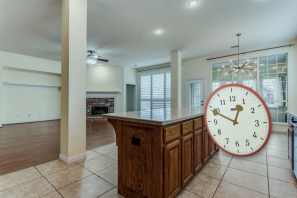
12:49
